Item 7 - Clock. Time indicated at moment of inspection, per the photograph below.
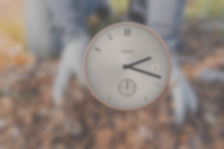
2:18
